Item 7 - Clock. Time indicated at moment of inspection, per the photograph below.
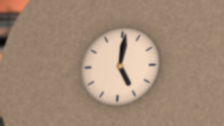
5:01
